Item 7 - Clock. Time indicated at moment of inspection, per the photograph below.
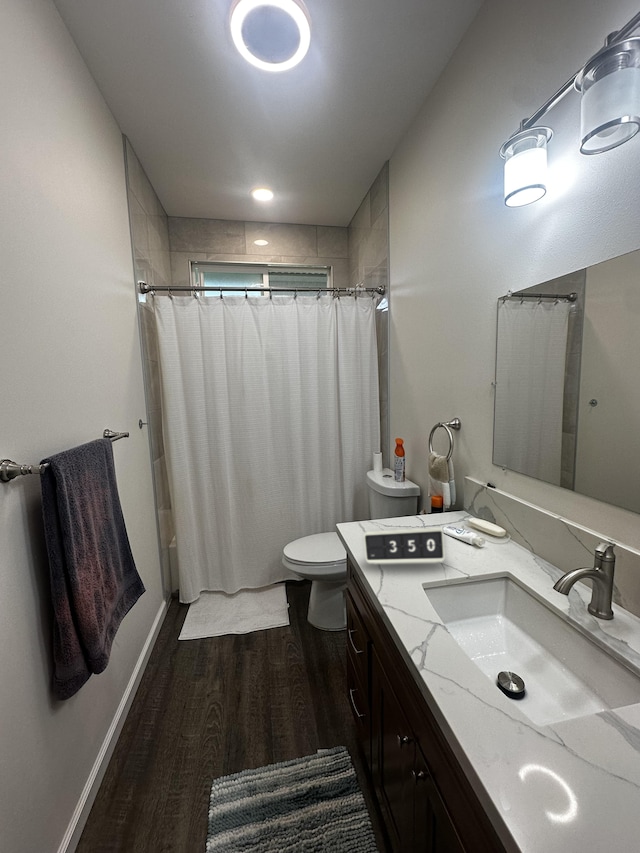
3:50
